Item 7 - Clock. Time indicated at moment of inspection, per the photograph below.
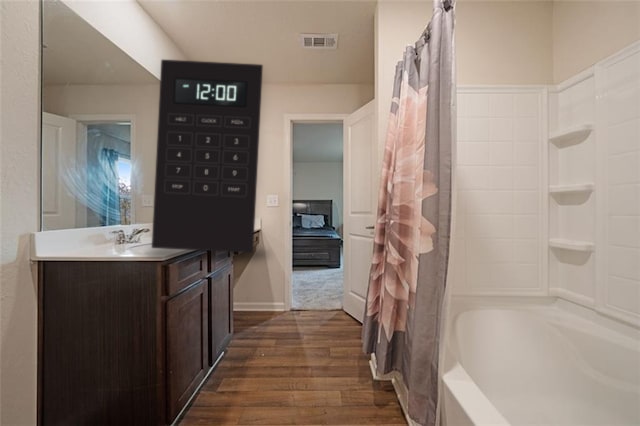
12:00
